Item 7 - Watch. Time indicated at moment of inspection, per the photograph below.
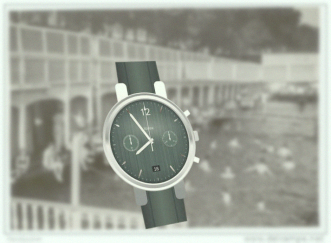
7:55
